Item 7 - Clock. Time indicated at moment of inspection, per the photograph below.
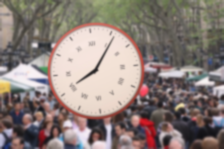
8:06
